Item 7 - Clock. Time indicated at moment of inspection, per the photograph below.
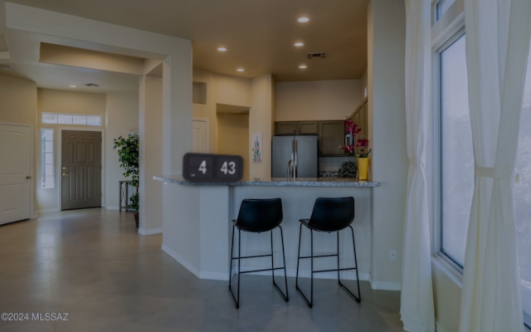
4:43
